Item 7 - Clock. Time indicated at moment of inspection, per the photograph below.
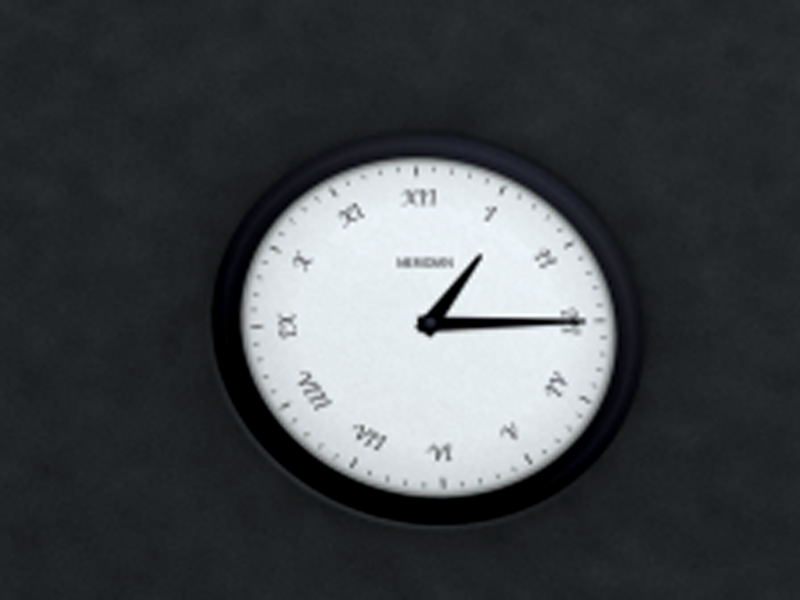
1:15
